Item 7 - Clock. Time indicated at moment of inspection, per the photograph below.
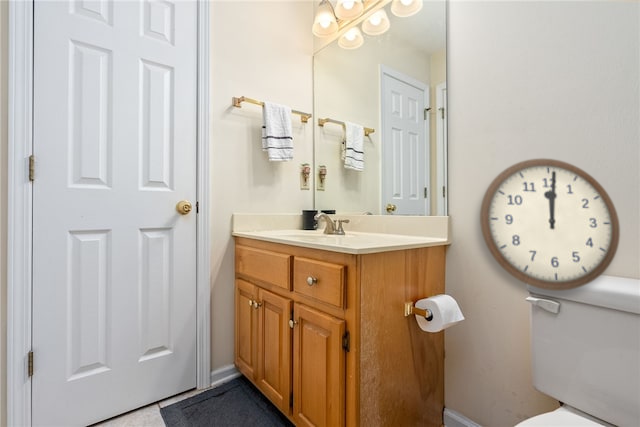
12:01
